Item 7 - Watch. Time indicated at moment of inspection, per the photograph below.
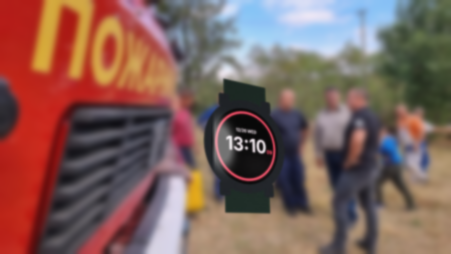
13:10
